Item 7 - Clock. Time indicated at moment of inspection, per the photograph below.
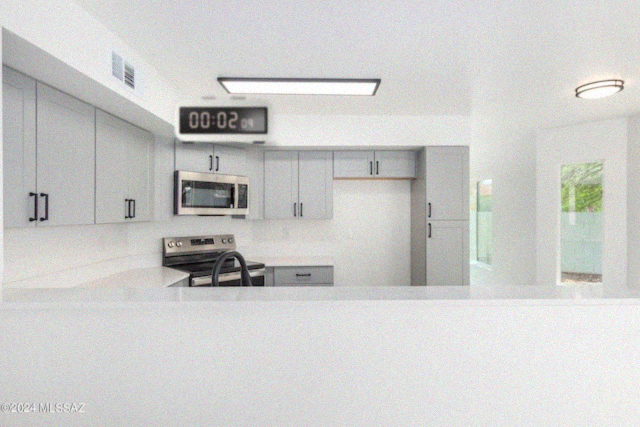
0:02
